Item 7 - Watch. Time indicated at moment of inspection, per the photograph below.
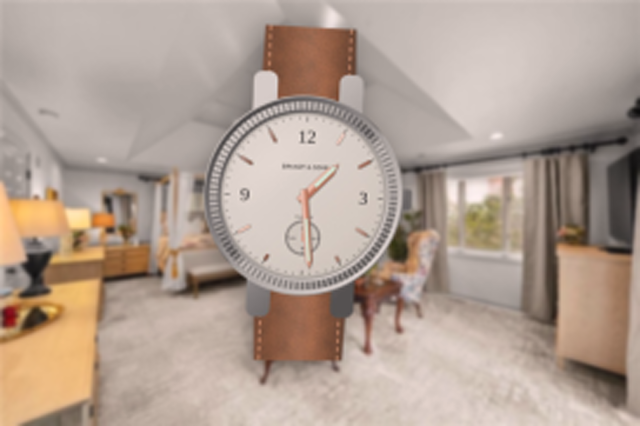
1:29
